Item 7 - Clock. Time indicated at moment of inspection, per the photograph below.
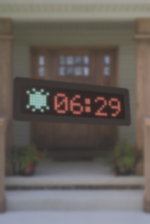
6:29
